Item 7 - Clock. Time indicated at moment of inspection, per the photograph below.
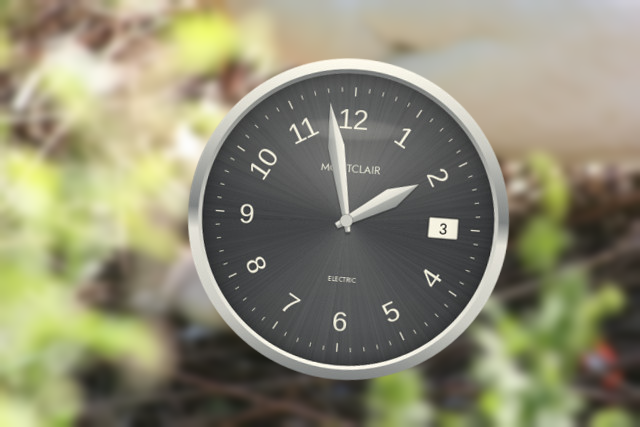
1:58
